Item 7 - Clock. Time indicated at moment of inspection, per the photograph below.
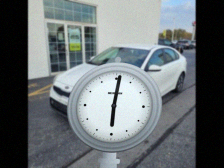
6:01
